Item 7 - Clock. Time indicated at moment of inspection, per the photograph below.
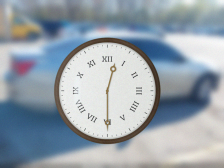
12:30
